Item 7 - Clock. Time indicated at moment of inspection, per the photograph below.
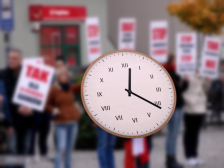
12:21
